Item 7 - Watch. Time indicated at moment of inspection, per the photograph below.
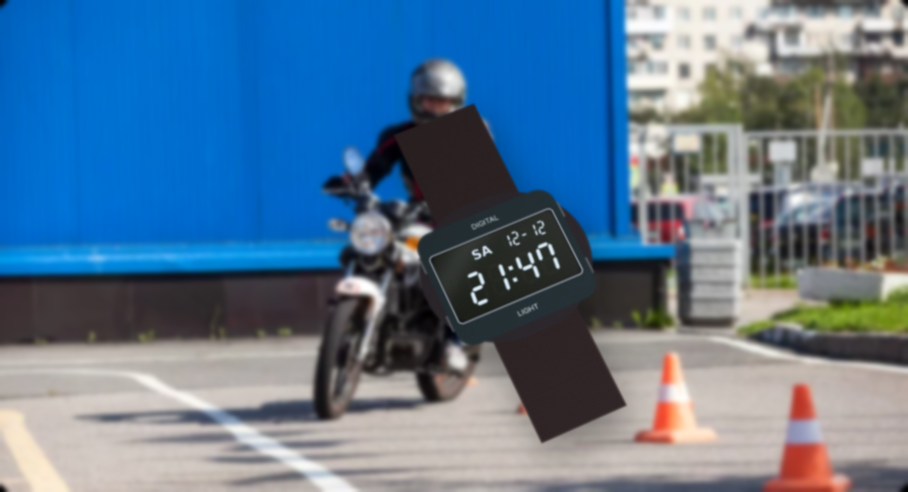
21:47
